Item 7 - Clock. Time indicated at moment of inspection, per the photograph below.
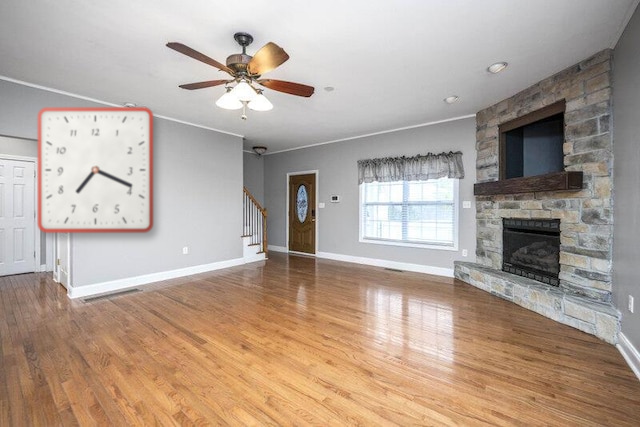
7:19
